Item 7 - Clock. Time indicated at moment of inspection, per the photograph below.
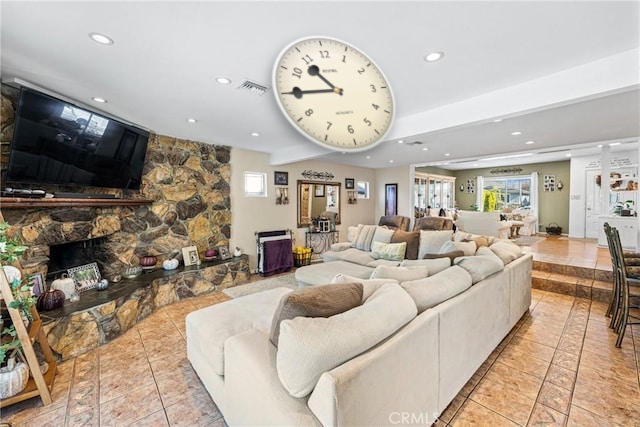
10:45
